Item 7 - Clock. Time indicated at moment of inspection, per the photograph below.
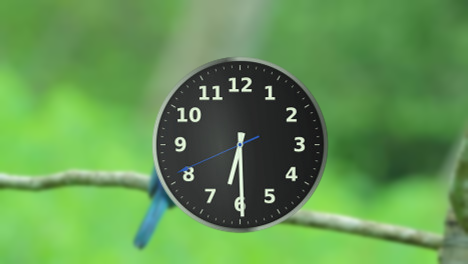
6:29:41
